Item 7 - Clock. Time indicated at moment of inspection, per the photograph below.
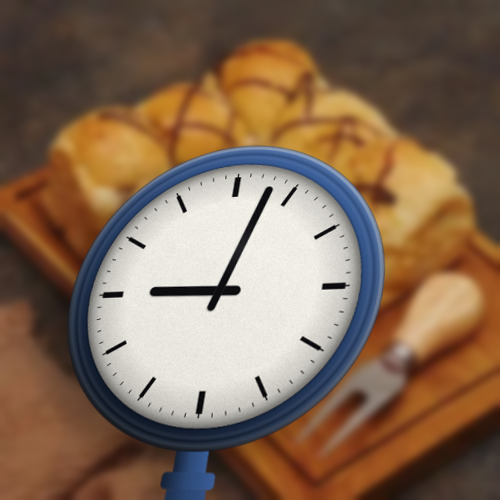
9:03
